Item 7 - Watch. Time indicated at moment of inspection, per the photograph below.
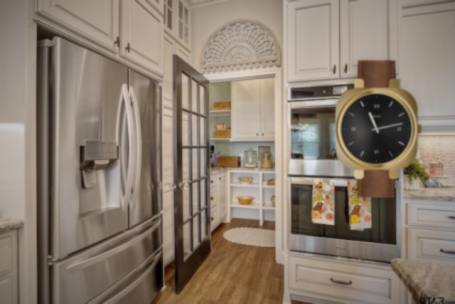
11:13
